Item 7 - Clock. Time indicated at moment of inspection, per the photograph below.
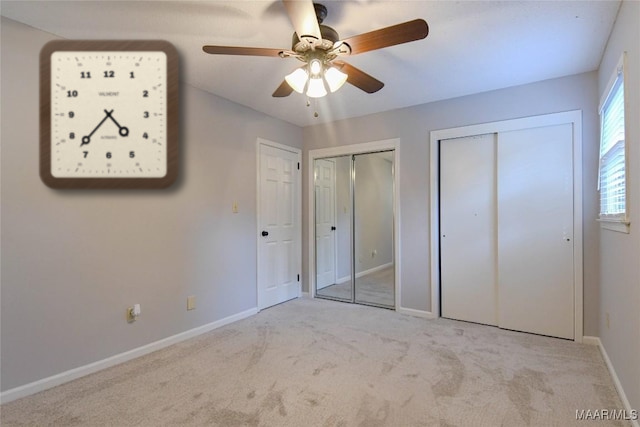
4:37
